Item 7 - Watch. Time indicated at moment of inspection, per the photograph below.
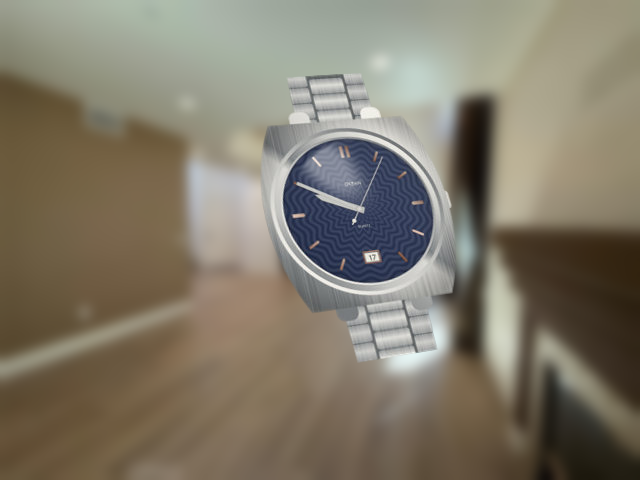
9:50:06
